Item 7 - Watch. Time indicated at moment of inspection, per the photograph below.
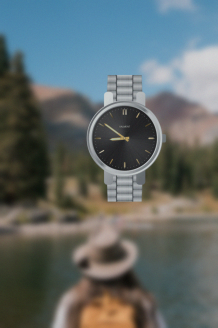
8:51
